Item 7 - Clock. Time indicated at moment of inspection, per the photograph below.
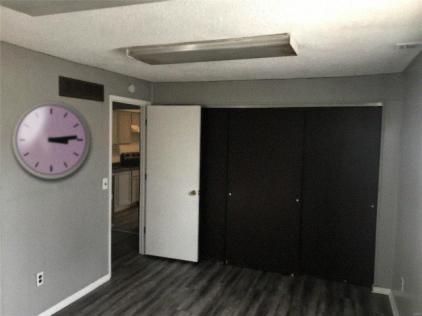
3:14
